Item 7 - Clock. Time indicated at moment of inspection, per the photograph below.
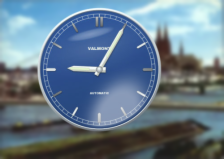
9:05
